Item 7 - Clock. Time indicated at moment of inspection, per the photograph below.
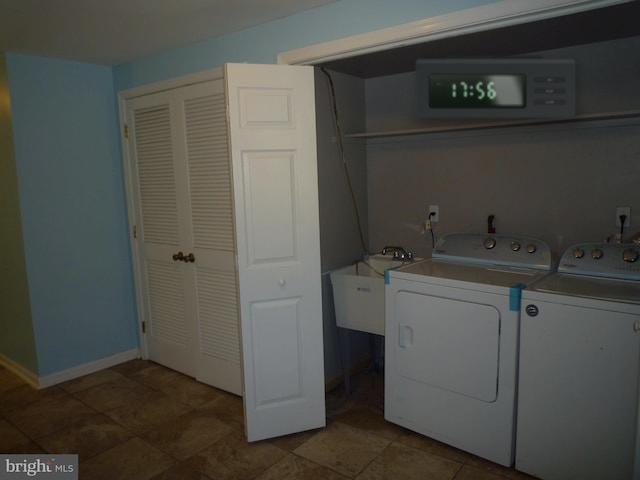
17:56
